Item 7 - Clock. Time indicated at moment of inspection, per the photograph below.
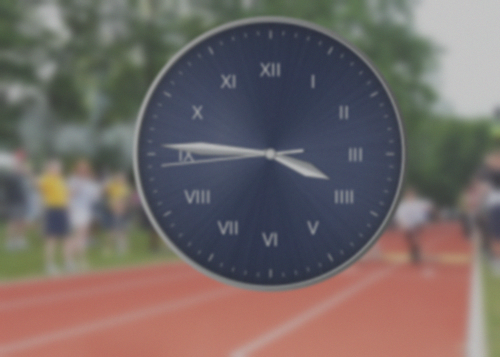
3:45:44
